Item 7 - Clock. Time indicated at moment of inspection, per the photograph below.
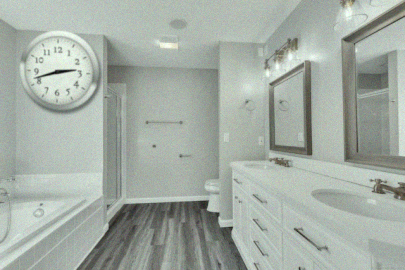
2:42
